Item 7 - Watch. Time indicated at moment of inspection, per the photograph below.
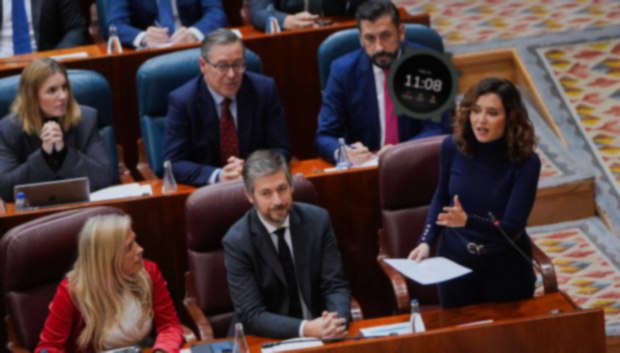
11:08
